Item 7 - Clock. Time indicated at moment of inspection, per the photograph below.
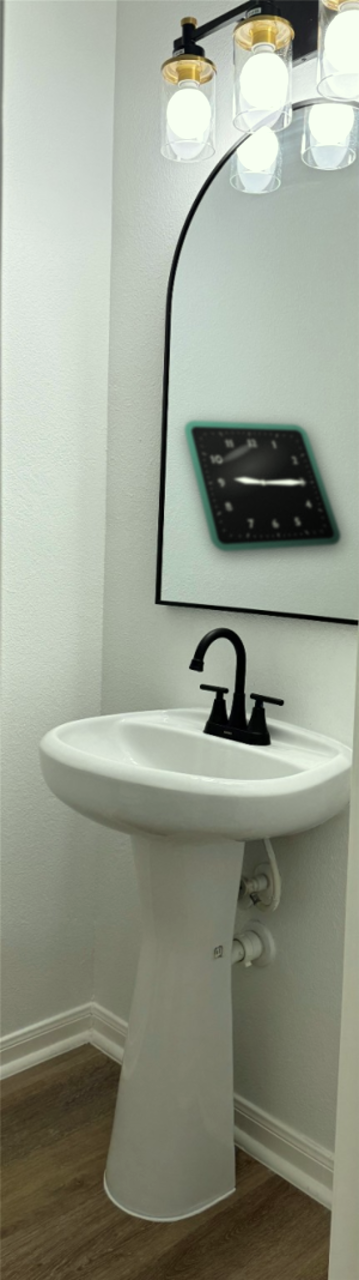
9:15
